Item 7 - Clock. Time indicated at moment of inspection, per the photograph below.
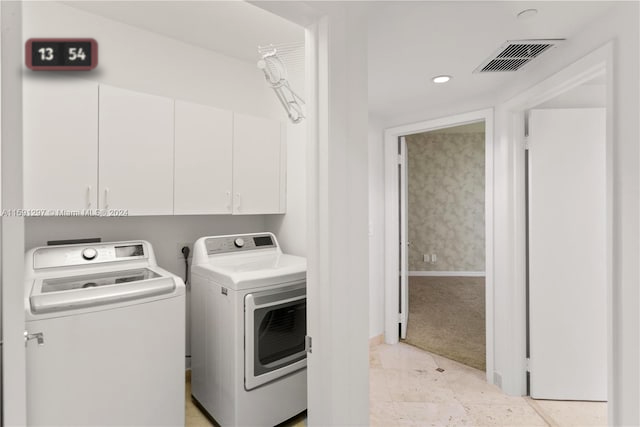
13:54
